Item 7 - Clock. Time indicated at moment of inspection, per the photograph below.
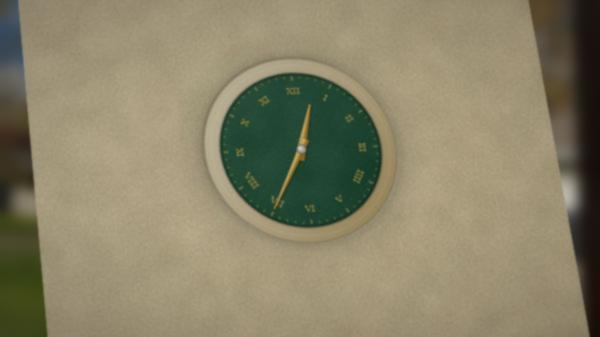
12:35
